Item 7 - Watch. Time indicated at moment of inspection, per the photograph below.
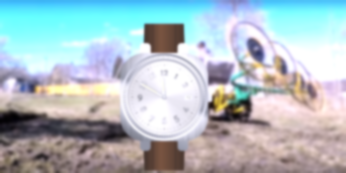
11:50
